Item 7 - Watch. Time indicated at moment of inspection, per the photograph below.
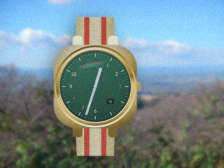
12:33
